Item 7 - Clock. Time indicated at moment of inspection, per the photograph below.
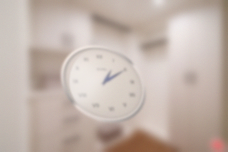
1:10
